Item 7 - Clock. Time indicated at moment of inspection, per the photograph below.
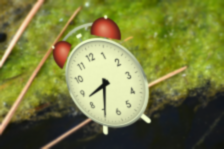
8:35
